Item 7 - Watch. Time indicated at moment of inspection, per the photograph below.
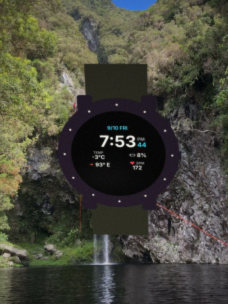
7:53
